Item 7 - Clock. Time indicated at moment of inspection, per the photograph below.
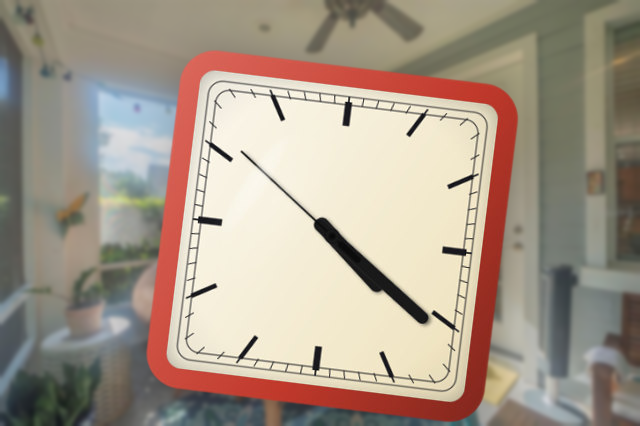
4:20:51
